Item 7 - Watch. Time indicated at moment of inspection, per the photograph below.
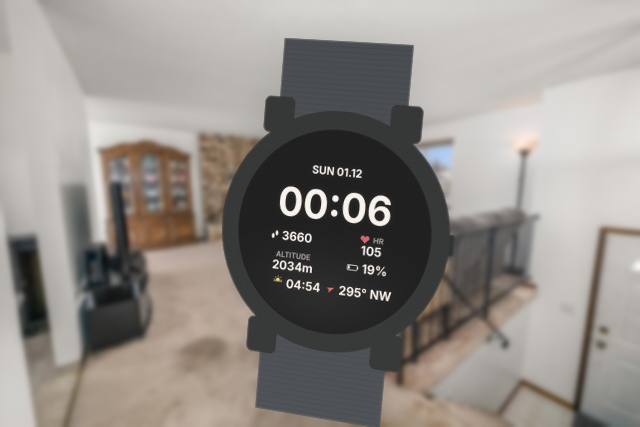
0:06
